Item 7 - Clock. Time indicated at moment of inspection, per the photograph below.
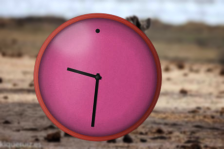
9:31
